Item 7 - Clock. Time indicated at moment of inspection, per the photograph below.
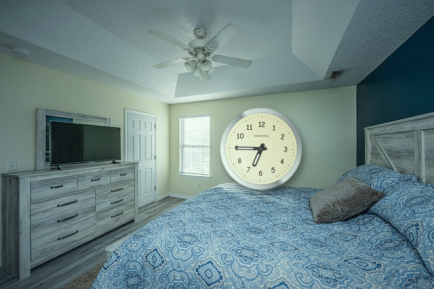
6:45
